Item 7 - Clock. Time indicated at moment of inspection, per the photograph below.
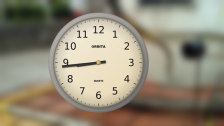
8:44
